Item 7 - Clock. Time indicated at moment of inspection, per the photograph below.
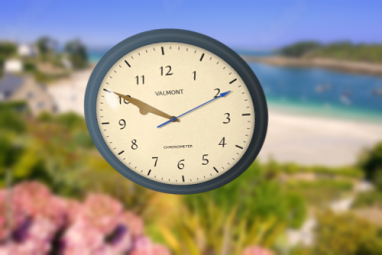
9:50:11
